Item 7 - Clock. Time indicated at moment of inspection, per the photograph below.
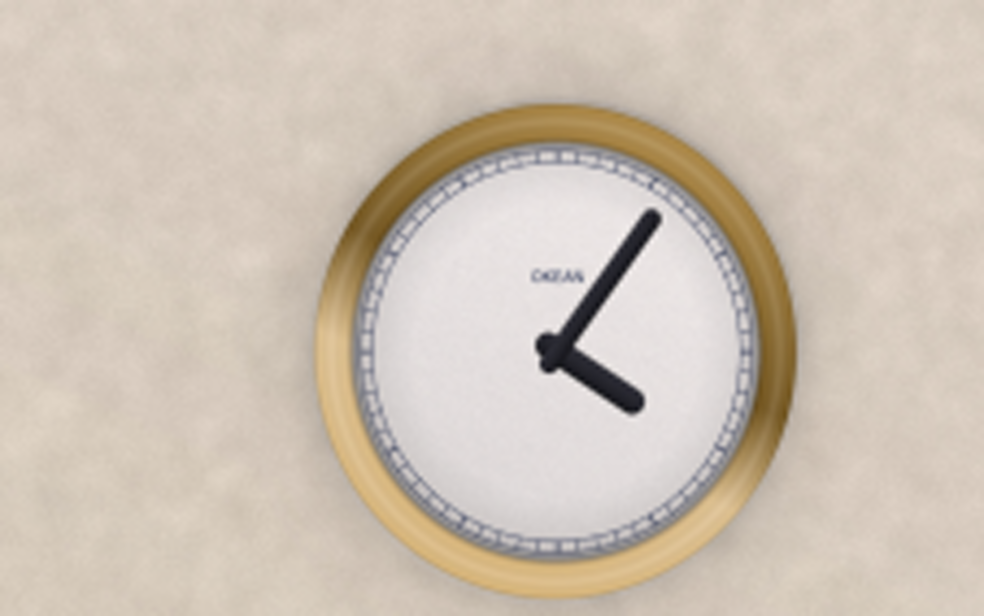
4:06
